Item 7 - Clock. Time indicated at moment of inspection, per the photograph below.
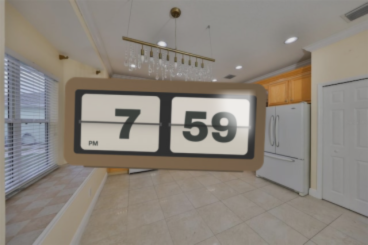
7:59
